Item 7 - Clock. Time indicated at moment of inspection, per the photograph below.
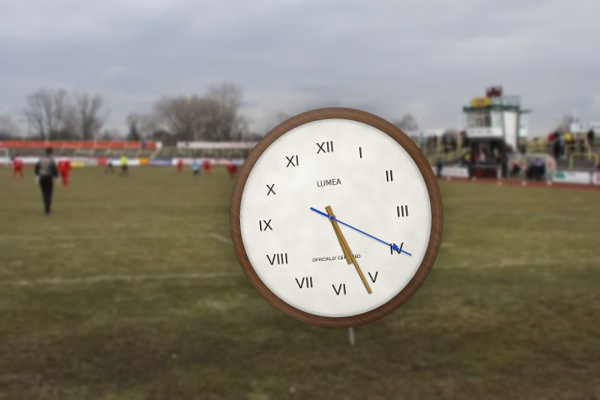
5:26:20
